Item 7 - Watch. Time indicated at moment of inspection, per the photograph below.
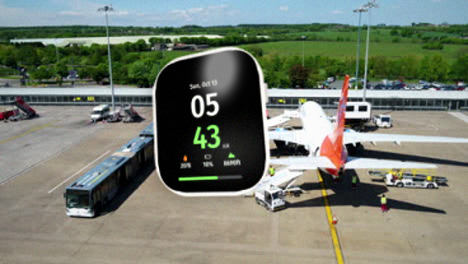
5:43
